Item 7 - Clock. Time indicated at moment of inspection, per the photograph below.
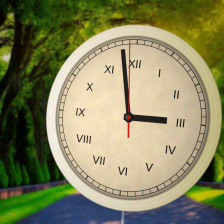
2:57:59
